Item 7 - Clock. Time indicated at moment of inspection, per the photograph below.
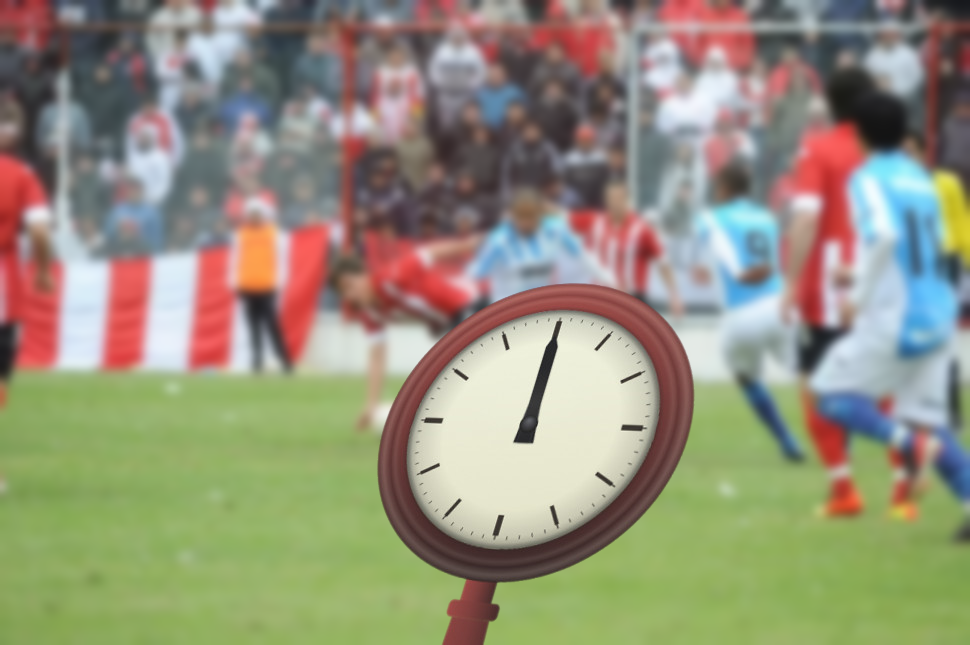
12:00
